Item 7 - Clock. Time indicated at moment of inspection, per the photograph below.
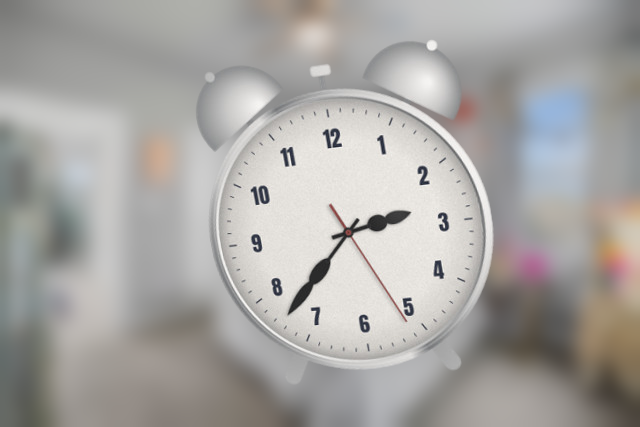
2:37:26
